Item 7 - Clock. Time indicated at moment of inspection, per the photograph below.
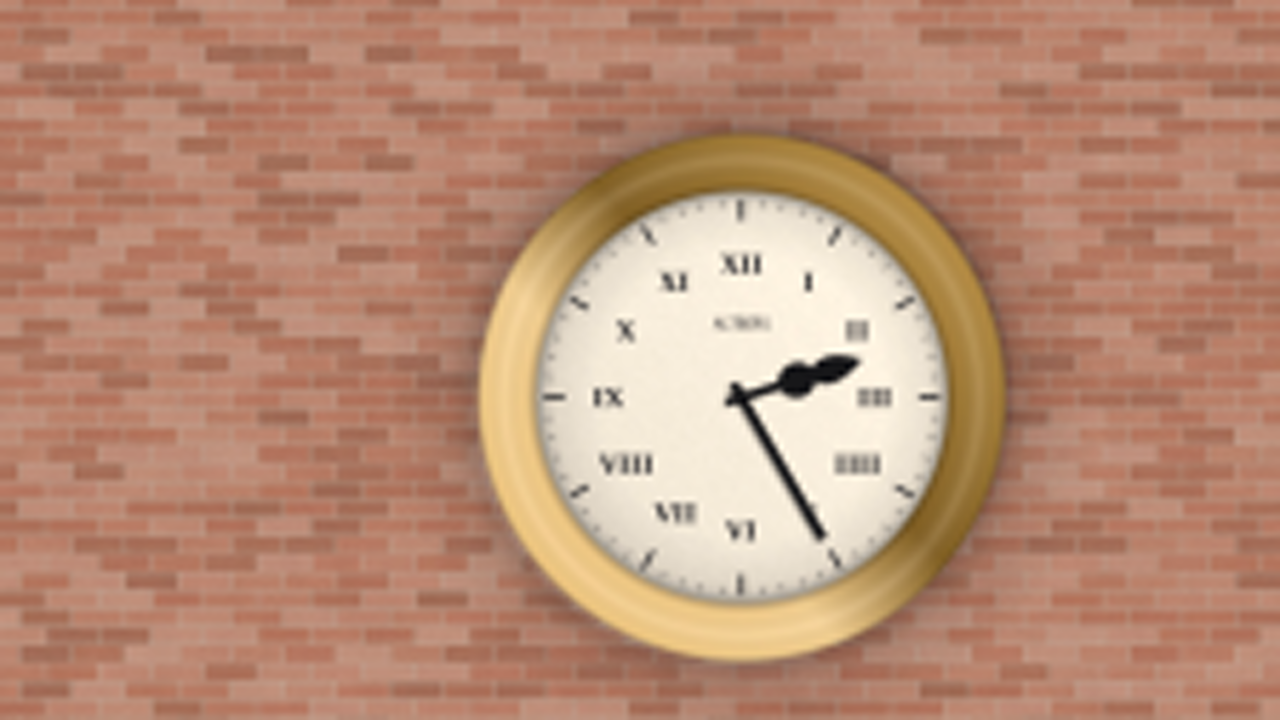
2:25
